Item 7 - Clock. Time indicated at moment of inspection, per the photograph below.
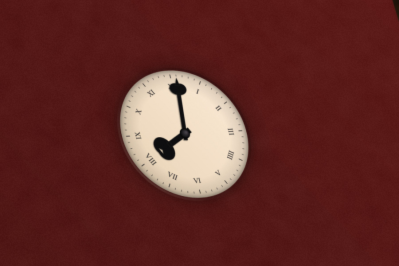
8:01
